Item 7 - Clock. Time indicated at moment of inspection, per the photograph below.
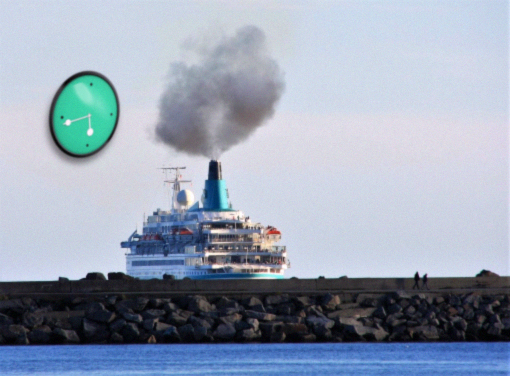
5:43
